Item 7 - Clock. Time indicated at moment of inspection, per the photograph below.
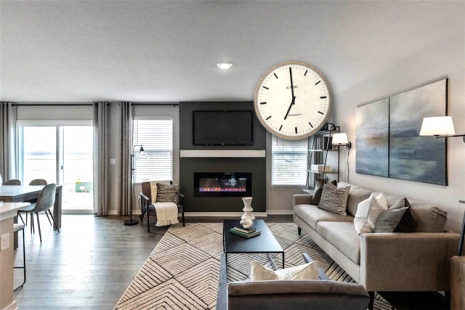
7:00
